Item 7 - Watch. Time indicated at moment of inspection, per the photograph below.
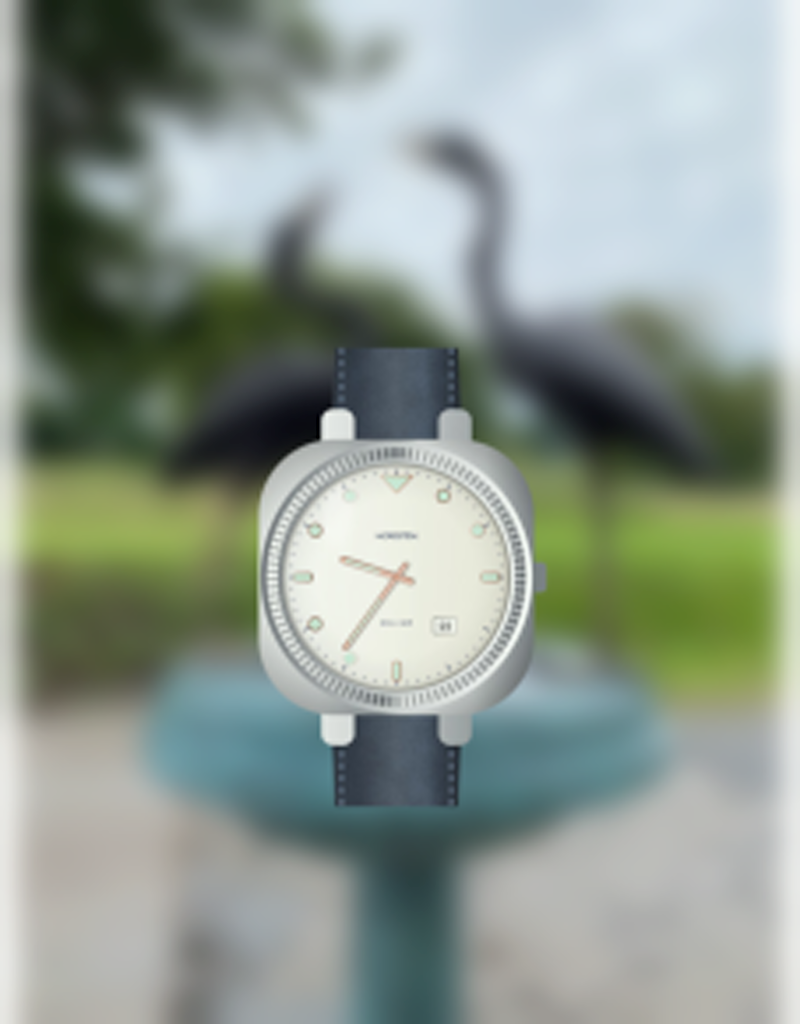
9:36
